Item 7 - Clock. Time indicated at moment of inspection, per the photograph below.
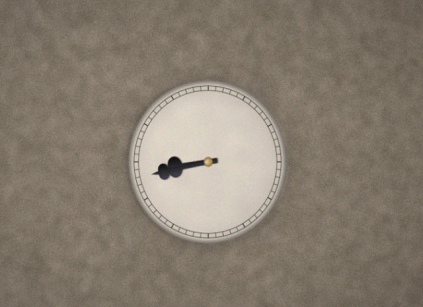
8:43
